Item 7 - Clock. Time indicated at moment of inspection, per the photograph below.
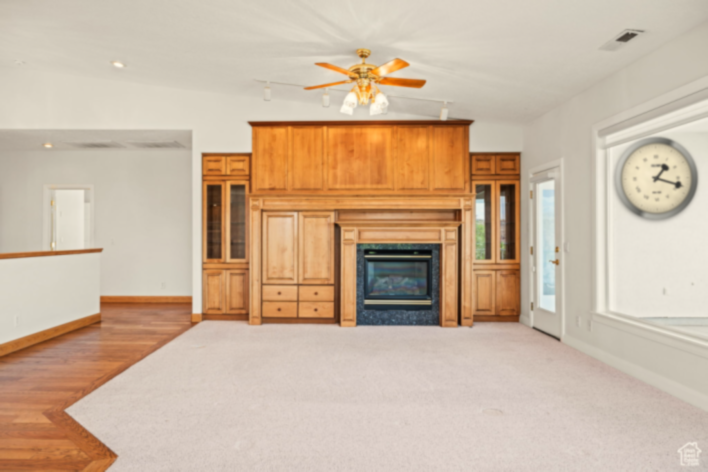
1:18
